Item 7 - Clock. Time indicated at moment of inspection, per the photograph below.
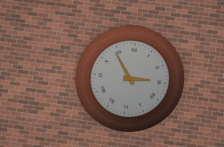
2:54
